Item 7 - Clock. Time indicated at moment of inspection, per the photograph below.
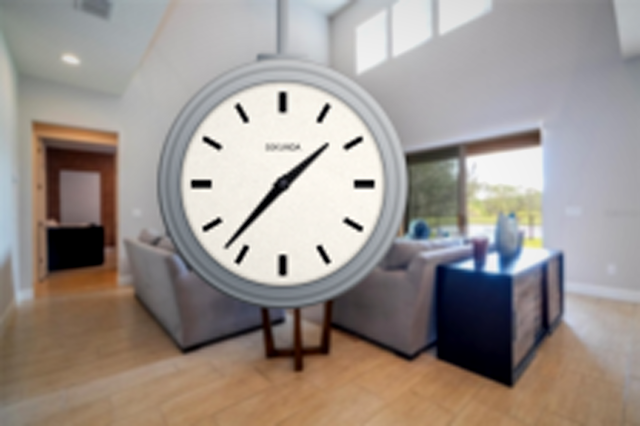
1:37
